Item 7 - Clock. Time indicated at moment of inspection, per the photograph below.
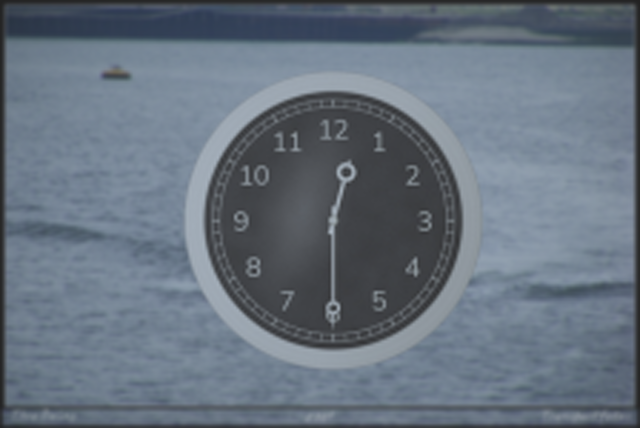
12:30
